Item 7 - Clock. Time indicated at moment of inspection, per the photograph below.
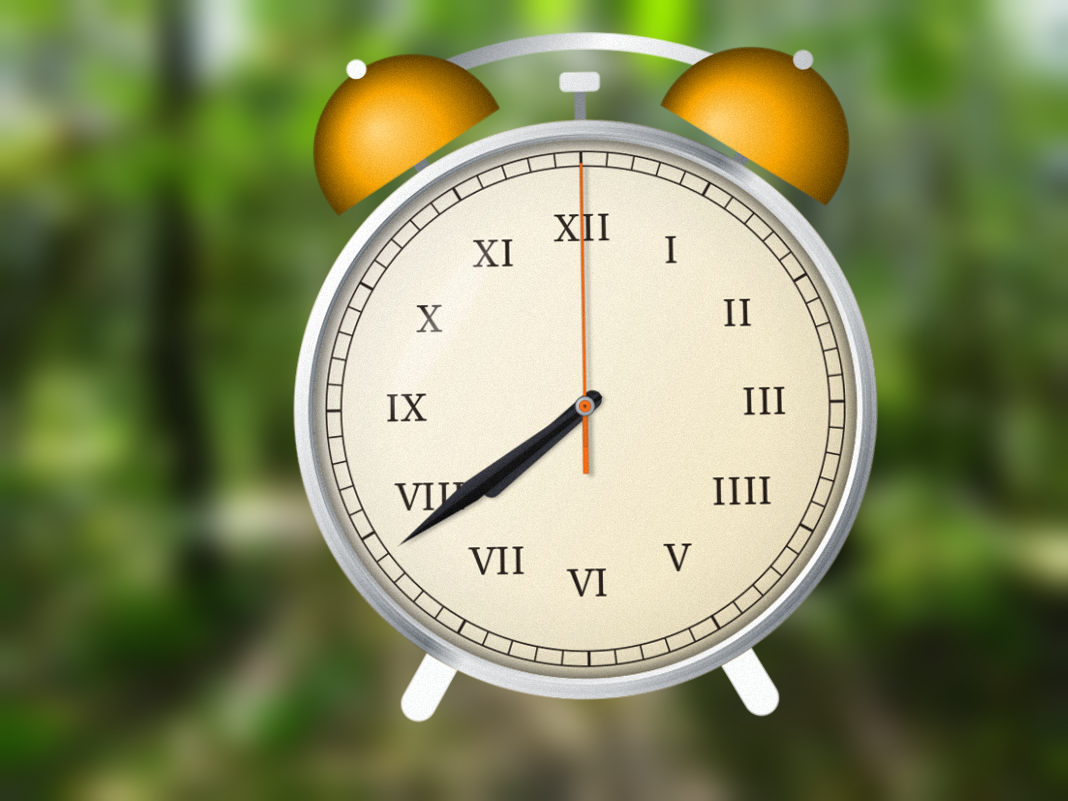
7:39:00
